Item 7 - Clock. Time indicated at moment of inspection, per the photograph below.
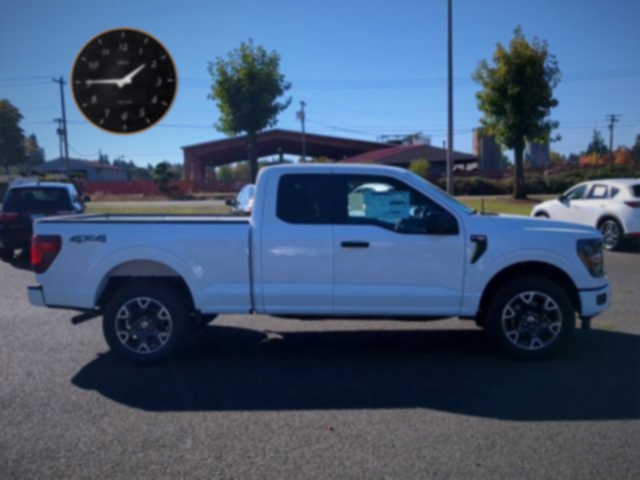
1:45
